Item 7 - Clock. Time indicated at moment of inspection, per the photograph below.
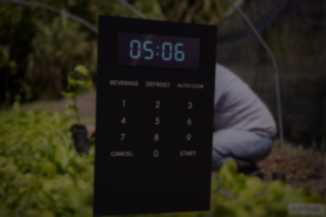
5:06
